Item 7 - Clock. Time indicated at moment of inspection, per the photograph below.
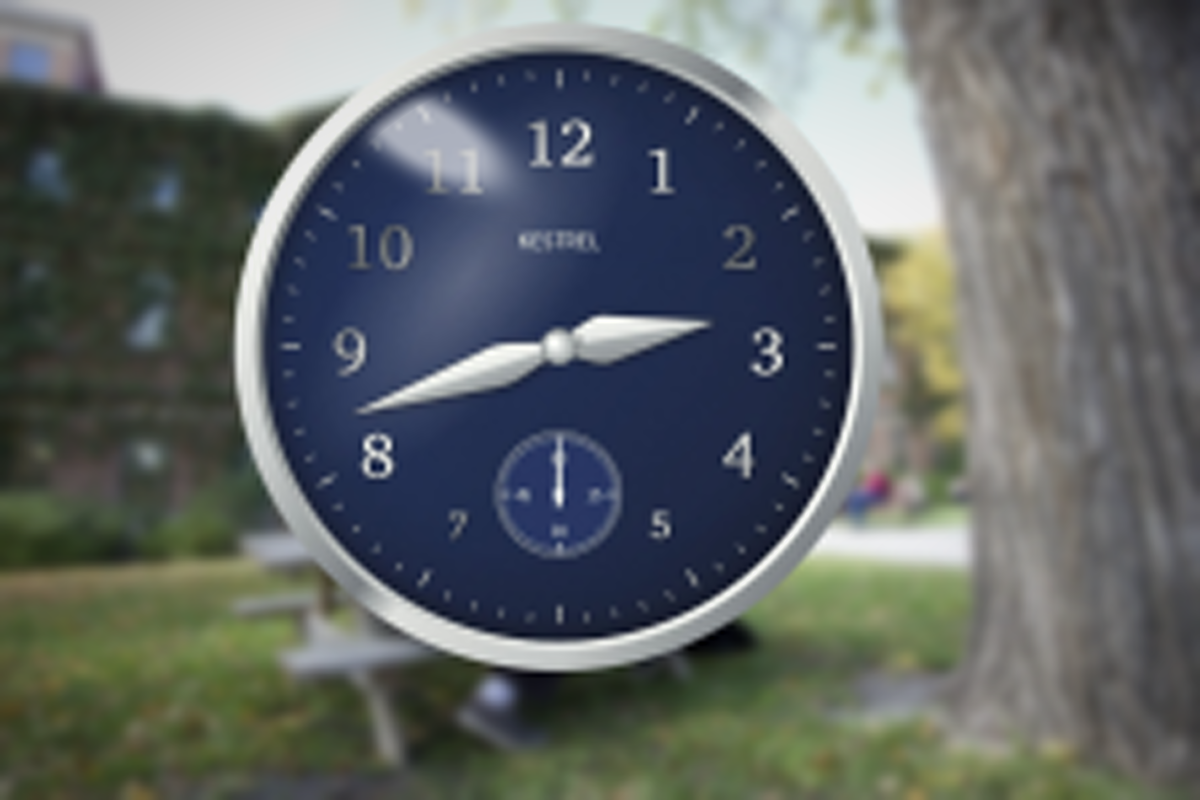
2:42
